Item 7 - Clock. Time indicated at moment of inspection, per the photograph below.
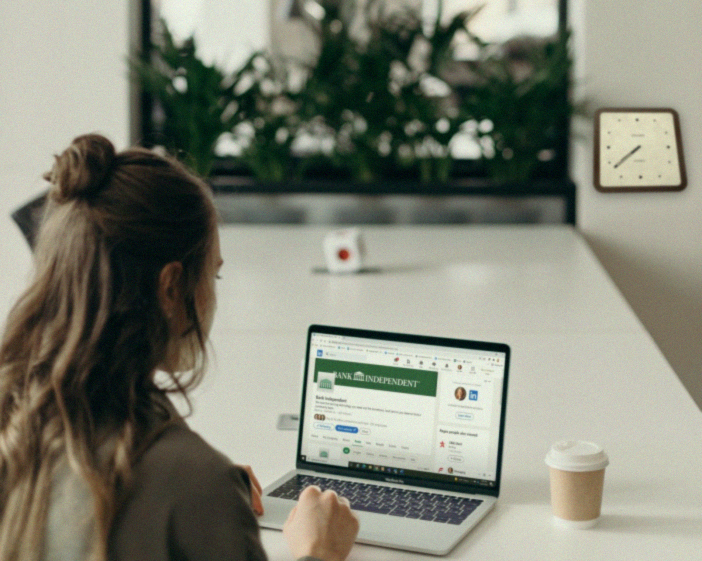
7:38
